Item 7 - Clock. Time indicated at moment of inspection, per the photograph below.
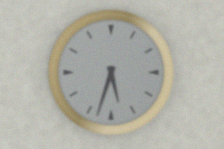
5:33
